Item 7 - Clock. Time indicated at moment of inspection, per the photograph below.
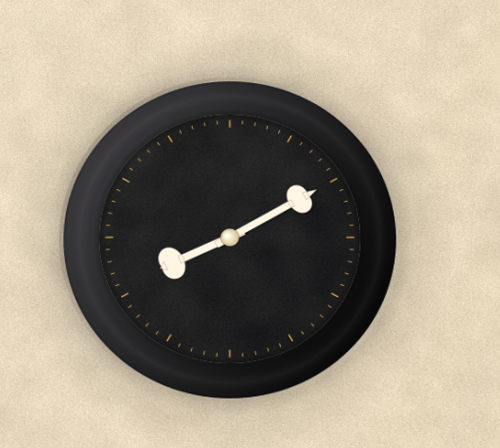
8:10
